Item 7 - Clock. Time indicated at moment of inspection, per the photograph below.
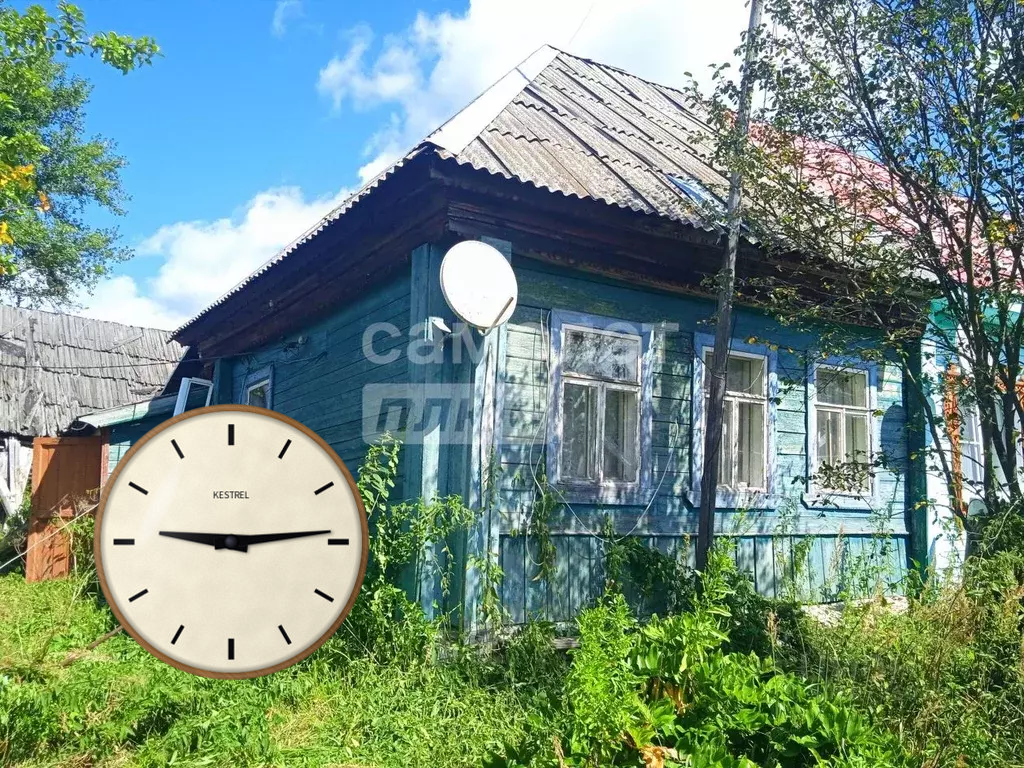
9:14
